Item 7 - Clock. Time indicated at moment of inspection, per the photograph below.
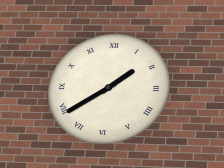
1:39
